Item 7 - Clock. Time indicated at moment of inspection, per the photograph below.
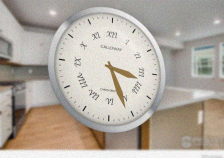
3:26
